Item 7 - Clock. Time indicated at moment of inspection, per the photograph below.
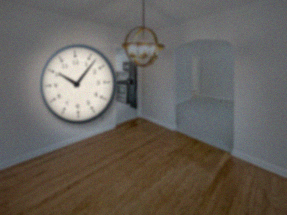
10:07
